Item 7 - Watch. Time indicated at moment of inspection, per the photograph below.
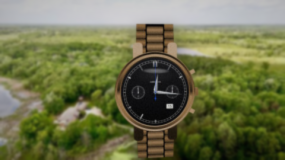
12:16
